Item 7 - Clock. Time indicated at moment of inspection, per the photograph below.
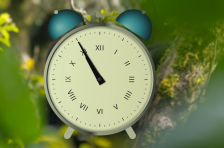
10:55
